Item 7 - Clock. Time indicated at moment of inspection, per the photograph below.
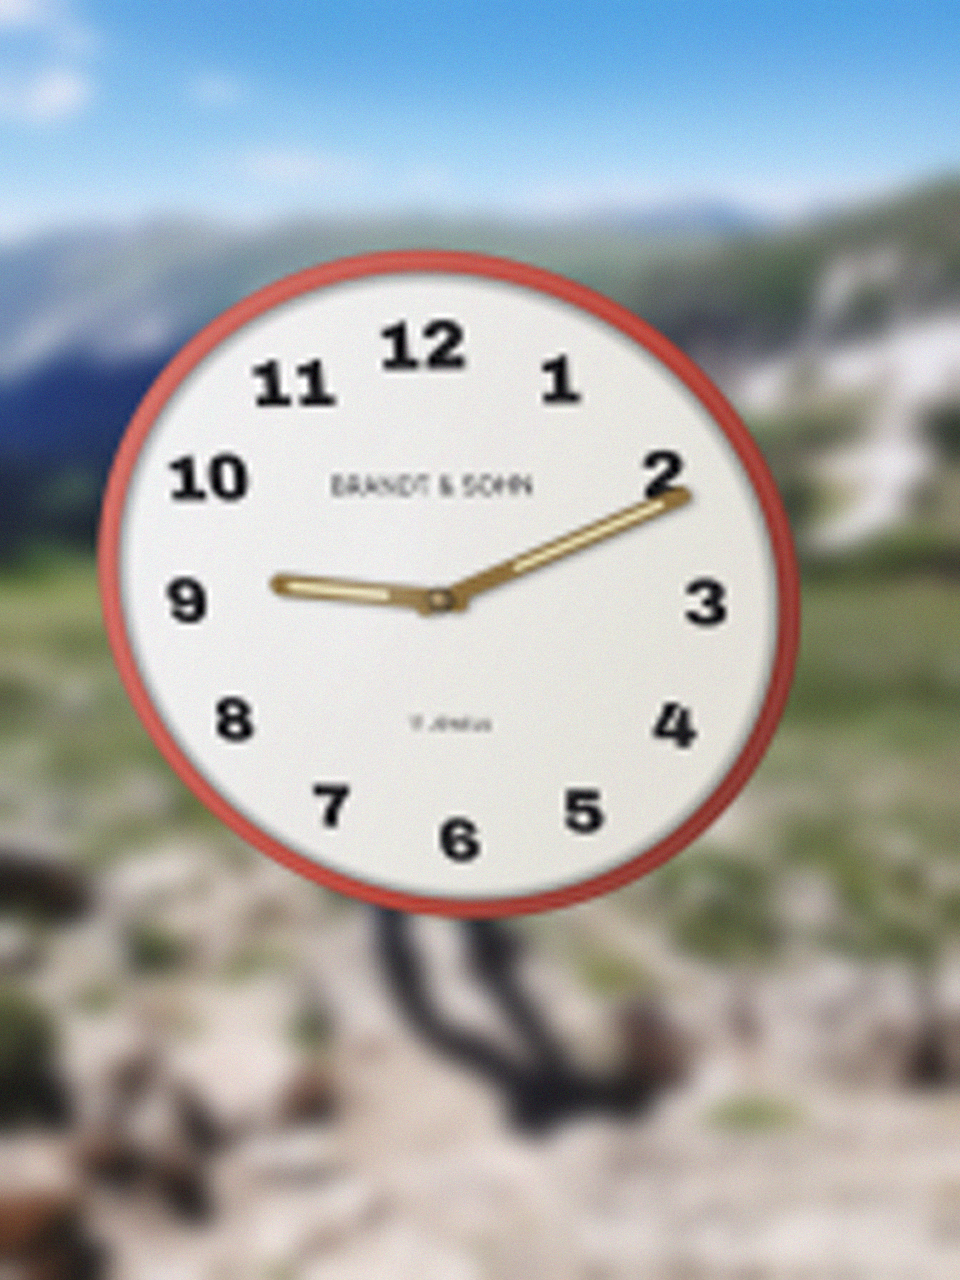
9:11
